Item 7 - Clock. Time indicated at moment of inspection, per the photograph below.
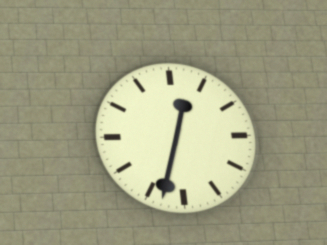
12:33
